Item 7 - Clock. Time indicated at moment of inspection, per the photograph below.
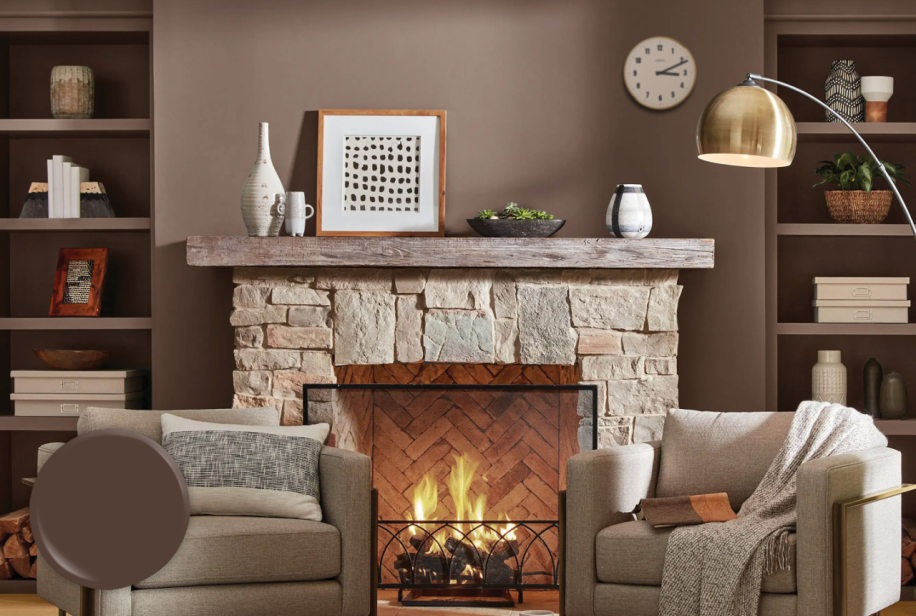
3:11
